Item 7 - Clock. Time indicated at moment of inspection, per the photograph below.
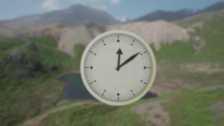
12:09
